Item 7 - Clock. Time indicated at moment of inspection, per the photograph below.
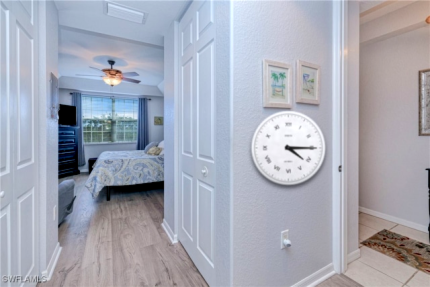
4:15
